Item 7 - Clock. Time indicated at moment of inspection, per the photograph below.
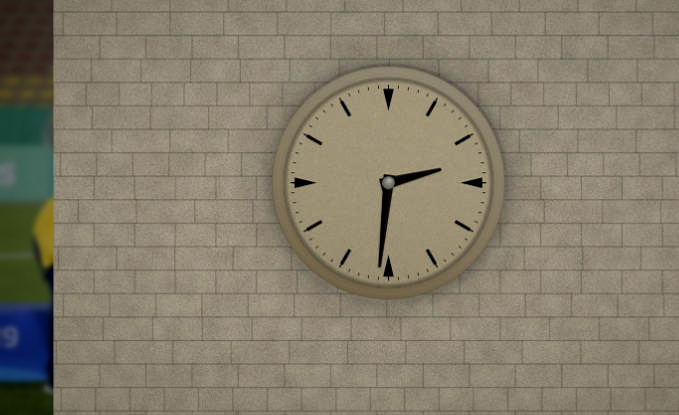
2:31
